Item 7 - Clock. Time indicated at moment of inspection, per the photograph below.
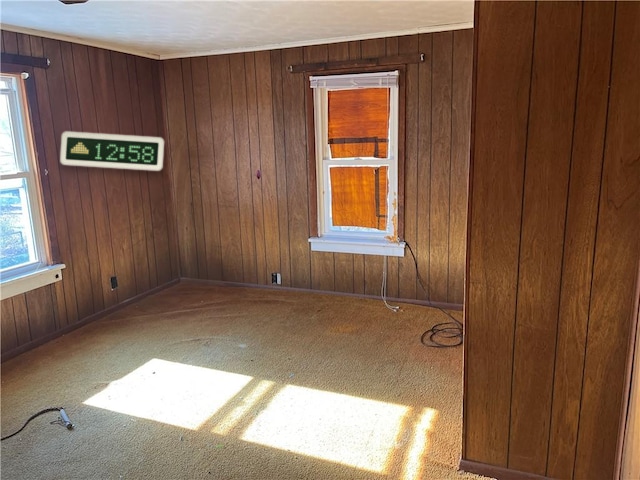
12:58
